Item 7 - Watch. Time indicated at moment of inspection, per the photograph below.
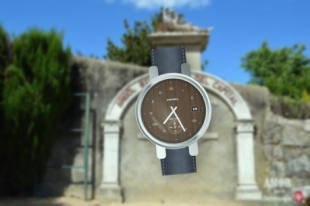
7:26
